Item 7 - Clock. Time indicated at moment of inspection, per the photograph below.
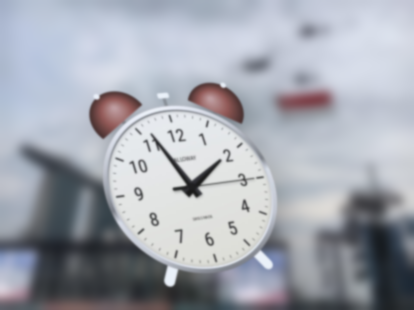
1:56:15
